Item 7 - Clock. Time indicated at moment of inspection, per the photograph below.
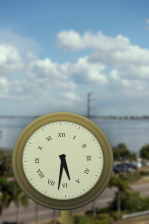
5:32
